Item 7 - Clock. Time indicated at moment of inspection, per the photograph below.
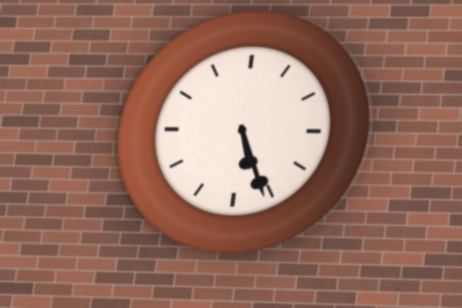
5:26
